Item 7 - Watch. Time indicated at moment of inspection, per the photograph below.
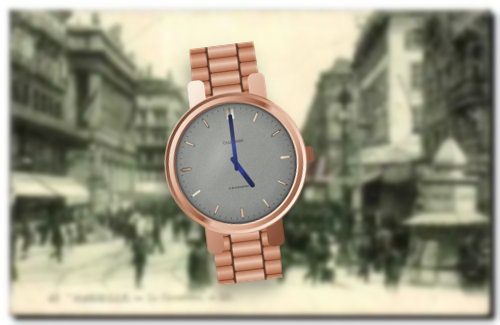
5:00
